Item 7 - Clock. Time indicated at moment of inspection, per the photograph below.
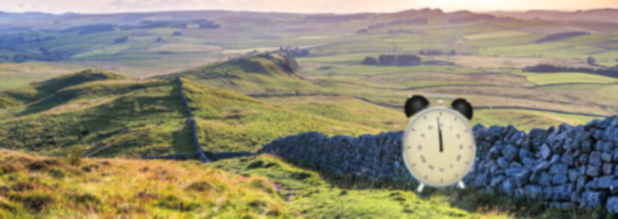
11:59
